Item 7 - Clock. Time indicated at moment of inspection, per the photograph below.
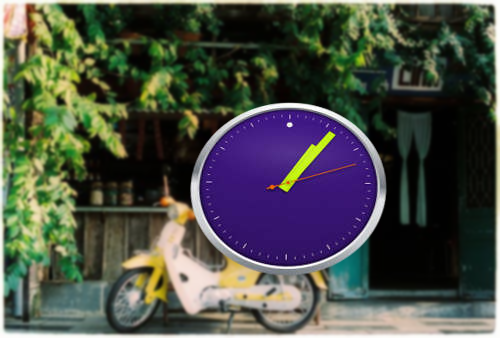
1:06:12
